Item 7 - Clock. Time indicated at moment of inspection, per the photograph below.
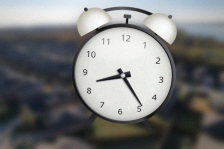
8:24
